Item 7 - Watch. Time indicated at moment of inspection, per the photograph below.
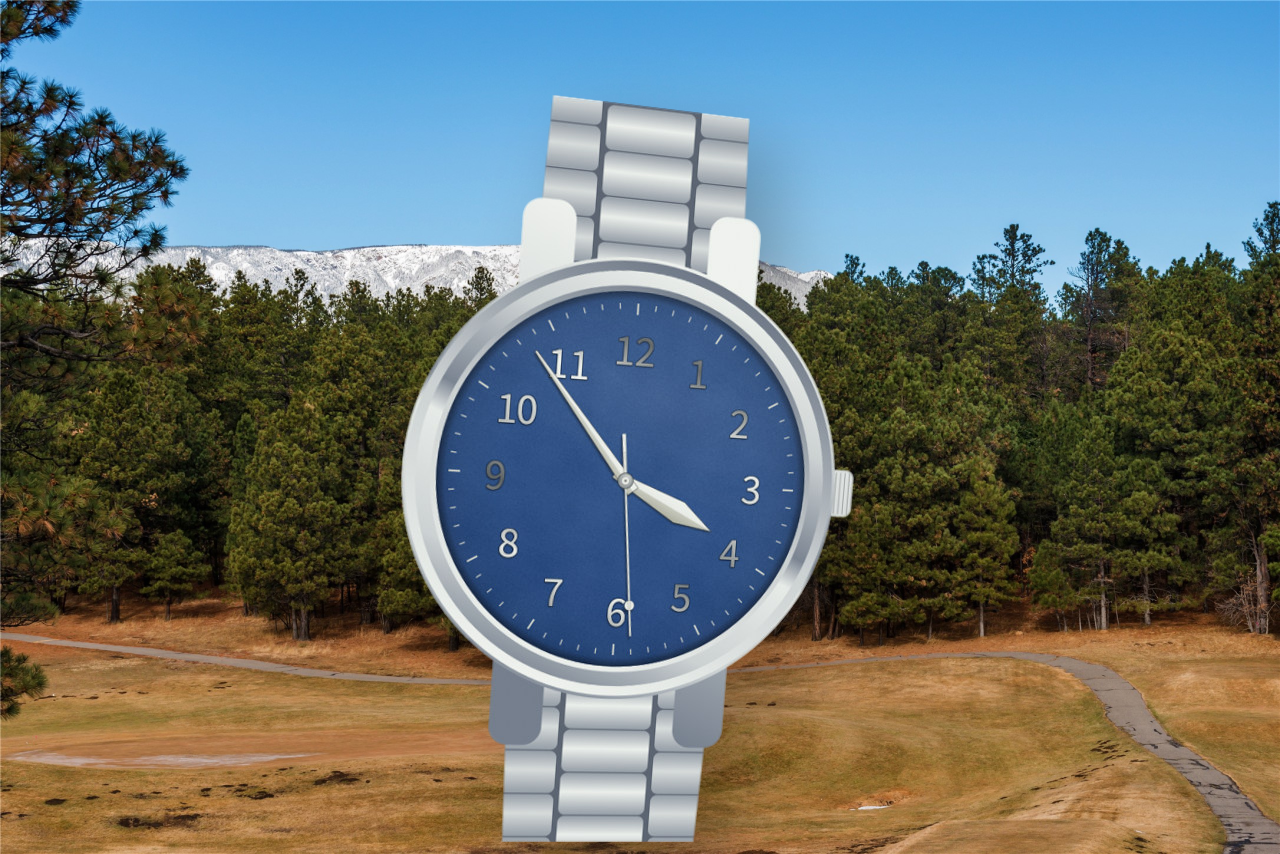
3:53:29
